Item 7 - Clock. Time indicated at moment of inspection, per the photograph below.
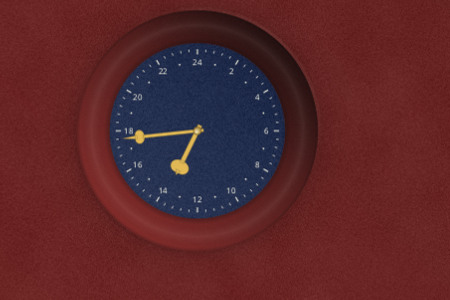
13:44
